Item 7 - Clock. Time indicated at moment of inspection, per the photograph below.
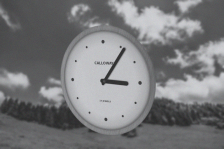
3:06
